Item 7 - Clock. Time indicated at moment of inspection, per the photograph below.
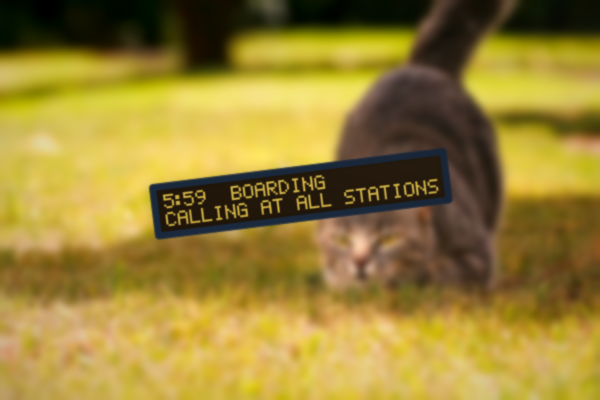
5:59
